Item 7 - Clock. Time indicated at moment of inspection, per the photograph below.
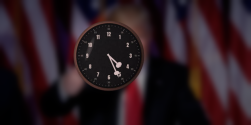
4:26
